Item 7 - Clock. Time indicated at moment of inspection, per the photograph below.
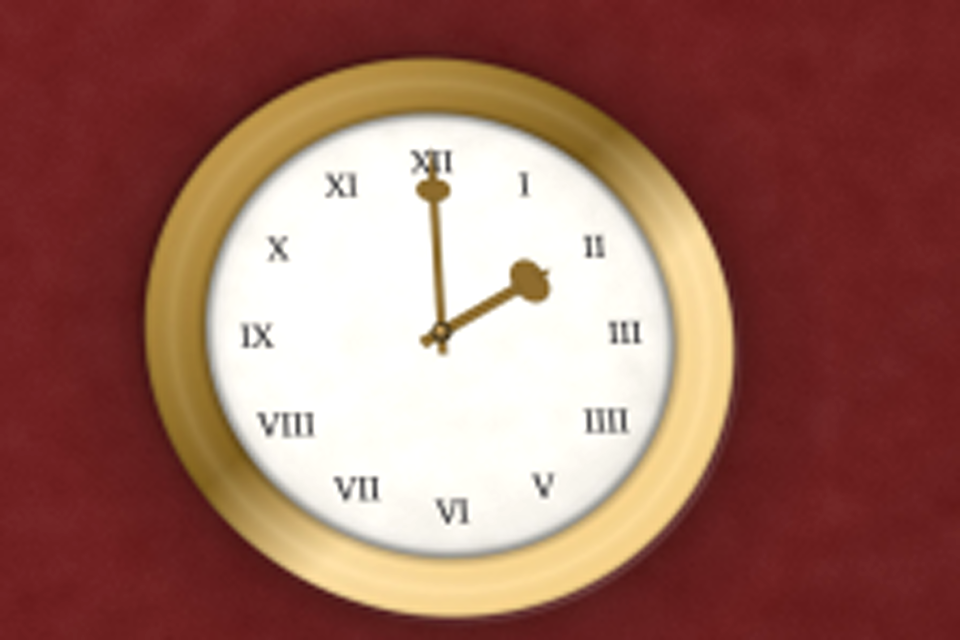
2:00
